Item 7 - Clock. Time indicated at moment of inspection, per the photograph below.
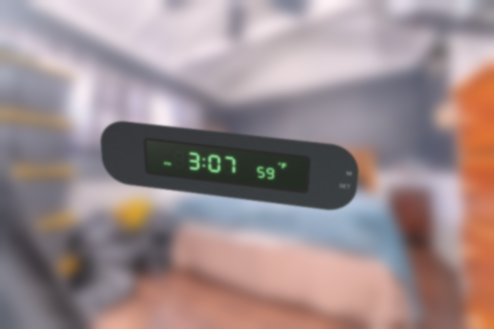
3:07
